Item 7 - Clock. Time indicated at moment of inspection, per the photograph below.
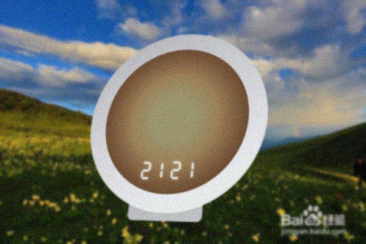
21:21
